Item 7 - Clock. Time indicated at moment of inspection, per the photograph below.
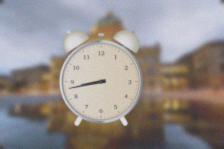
8:43
